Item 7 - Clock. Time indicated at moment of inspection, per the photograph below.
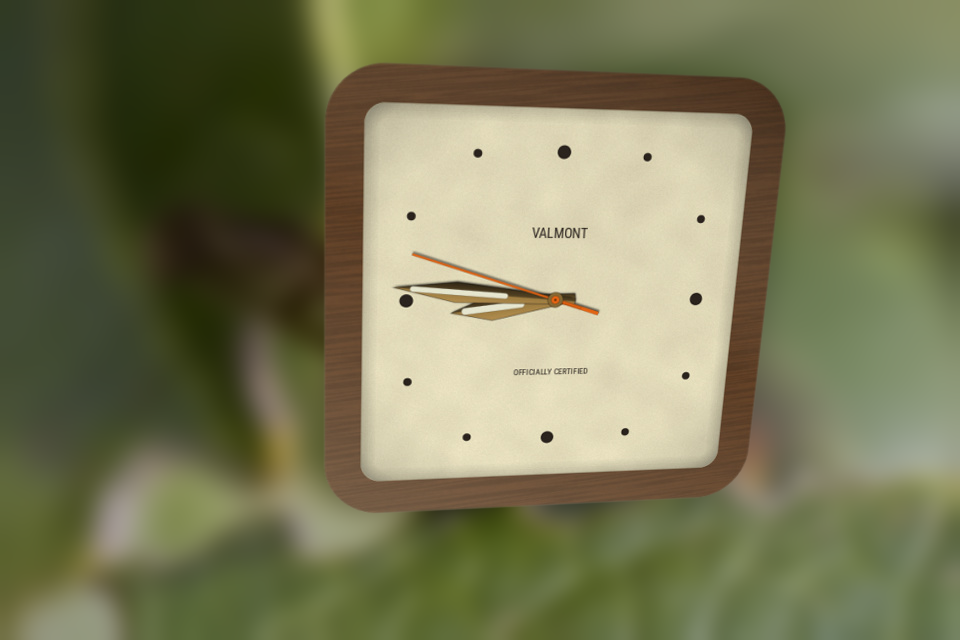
8:45:48
